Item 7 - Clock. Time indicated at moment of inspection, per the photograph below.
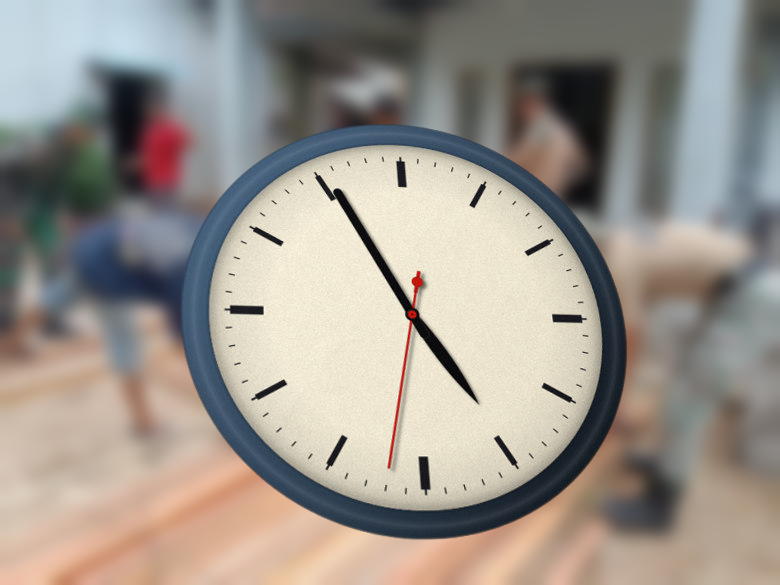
4:55:32
